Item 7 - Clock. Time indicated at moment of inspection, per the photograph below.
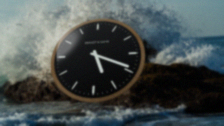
5:19
